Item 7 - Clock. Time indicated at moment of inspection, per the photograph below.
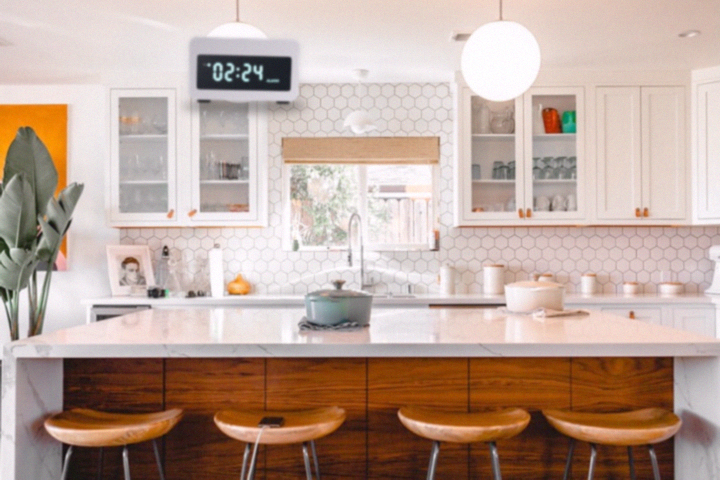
2:24
